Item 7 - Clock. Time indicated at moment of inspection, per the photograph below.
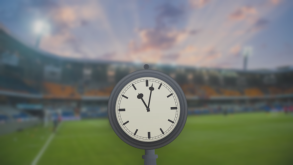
11:02
